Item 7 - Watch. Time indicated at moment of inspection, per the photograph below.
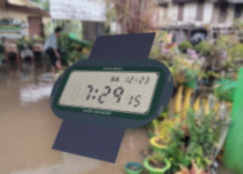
7:29:15
